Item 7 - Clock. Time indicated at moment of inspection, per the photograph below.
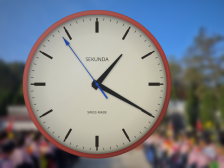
1:19:54
